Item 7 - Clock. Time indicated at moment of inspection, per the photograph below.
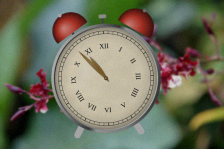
10:53
